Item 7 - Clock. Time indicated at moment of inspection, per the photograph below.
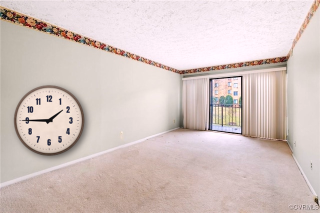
1:45
